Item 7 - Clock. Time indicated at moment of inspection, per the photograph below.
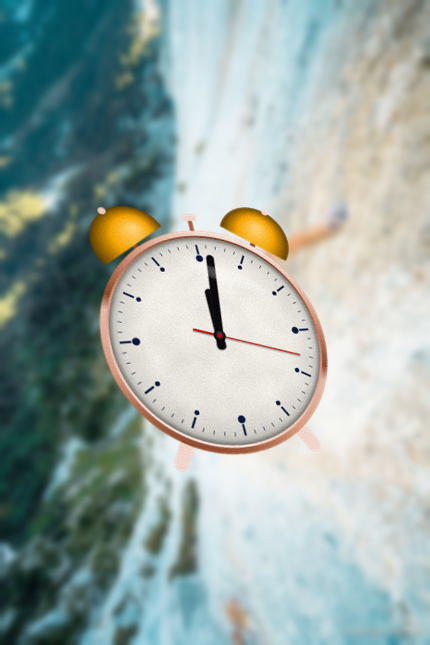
12:01:18
